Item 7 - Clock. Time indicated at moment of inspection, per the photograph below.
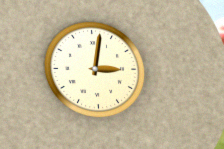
3:02
